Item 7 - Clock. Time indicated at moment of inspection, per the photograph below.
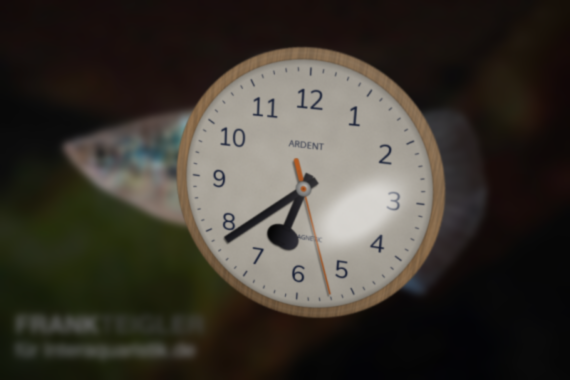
6:38:27
